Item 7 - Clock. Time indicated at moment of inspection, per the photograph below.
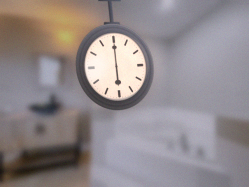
6:00
